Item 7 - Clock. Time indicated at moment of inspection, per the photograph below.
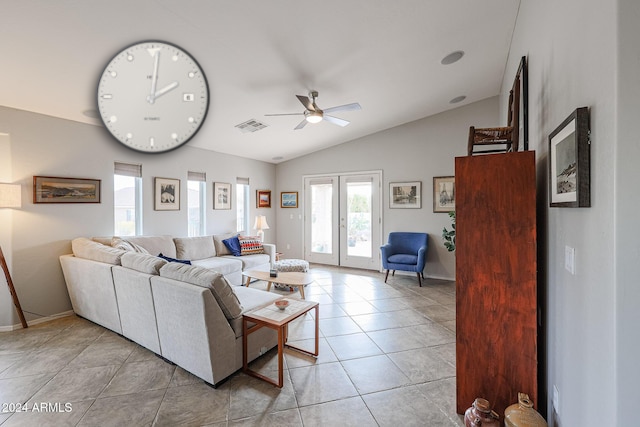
2:01
